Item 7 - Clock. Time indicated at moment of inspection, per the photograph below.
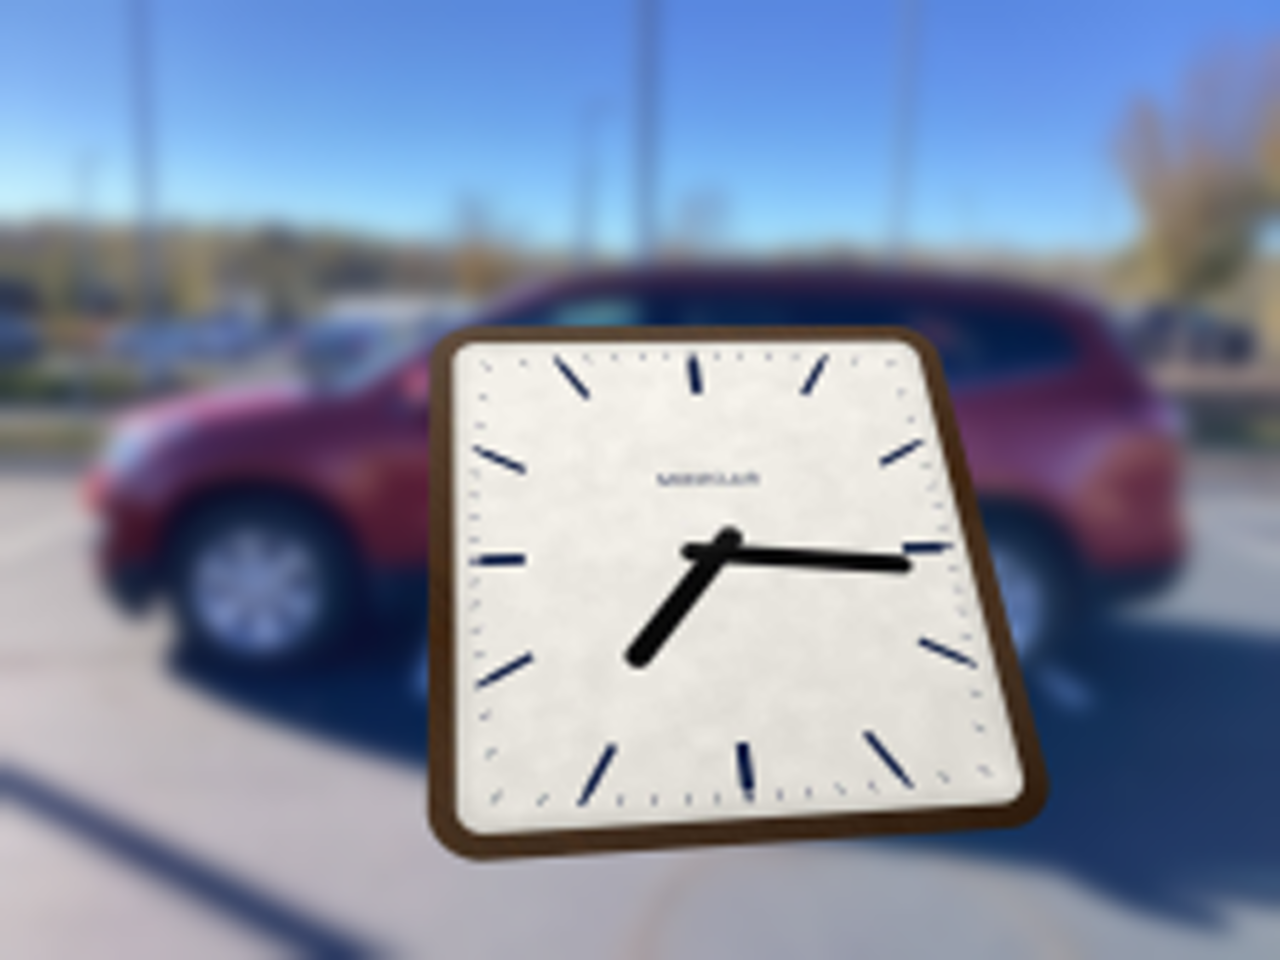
7:16
